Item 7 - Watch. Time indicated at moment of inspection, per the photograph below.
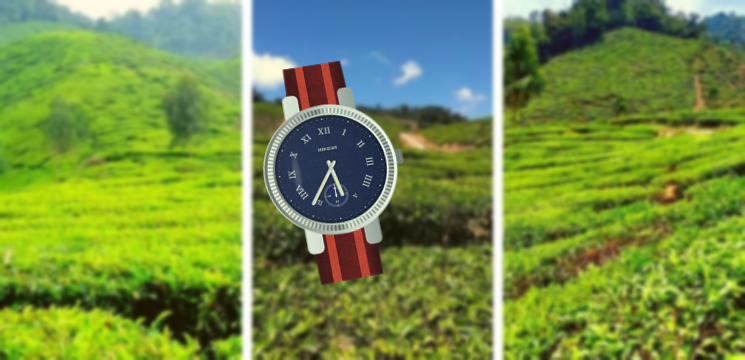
5:36
